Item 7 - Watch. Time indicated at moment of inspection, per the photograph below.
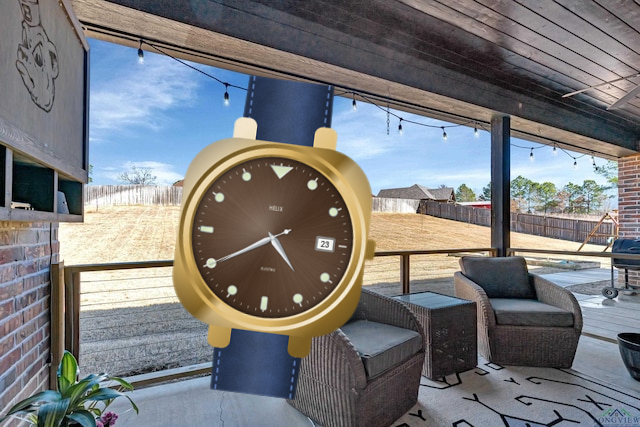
4:39:40
